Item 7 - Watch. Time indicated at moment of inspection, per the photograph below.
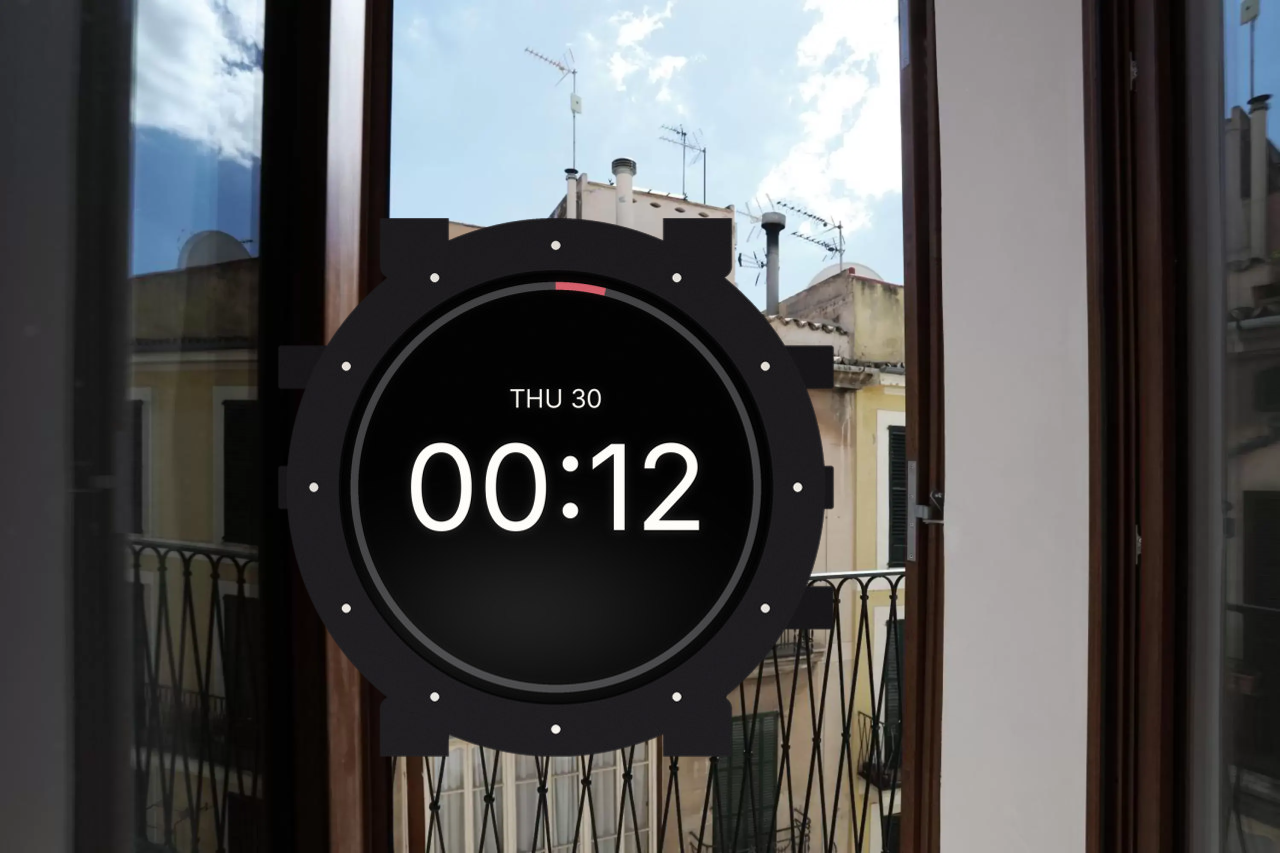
0:12
